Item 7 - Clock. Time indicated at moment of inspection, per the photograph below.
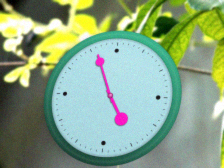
4:56
